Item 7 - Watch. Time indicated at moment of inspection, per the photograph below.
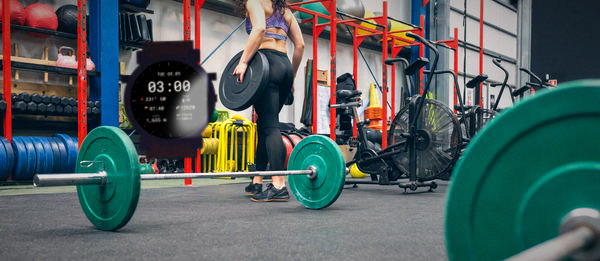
3:00
